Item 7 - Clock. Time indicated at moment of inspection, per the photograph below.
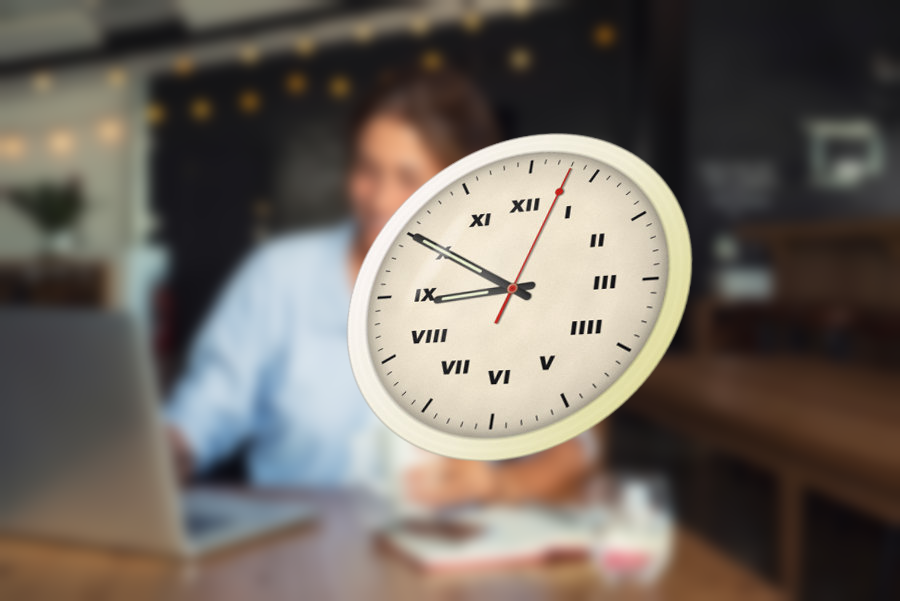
8:50:03
